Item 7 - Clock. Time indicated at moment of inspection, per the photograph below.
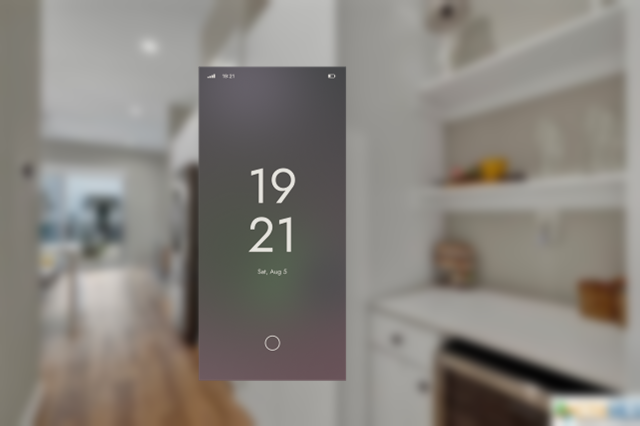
19:21
